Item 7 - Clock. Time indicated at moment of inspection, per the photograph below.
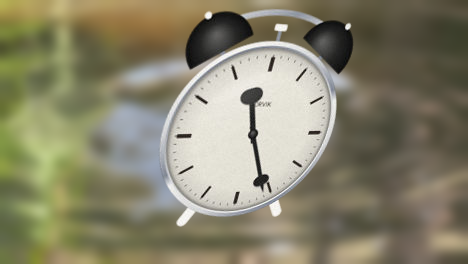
11:26
